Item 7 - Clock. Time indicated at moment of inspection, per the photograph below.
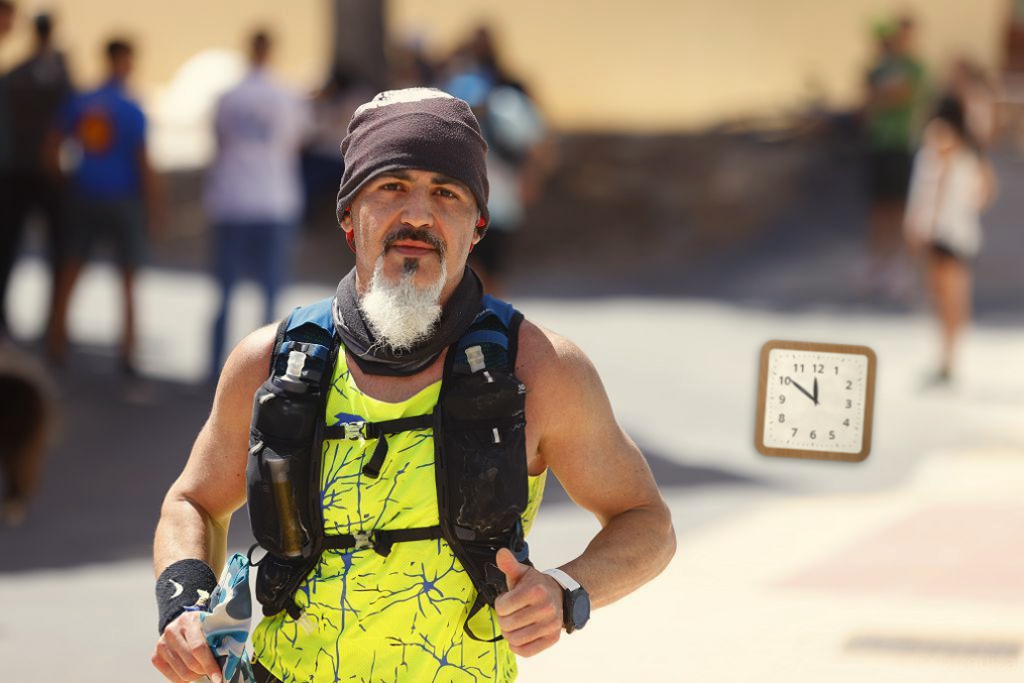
11:51
